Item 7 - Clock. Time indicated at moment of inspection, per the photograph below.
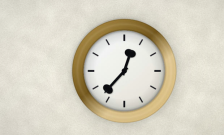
12:37
